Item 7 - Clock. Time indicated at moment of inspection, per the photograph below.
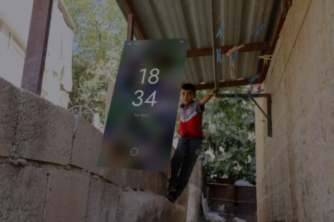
18:34
